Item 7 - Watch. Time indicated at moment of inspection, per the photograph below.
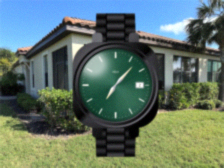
7:07
